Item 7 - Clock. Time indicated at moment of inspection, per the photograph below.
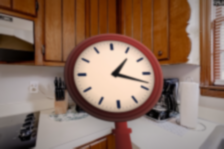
1:18
